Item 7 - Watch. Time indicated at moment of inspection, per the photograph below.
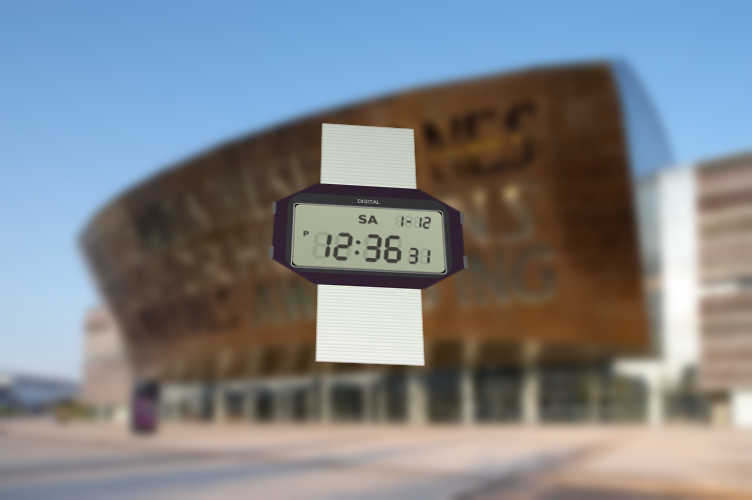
12:36:31
